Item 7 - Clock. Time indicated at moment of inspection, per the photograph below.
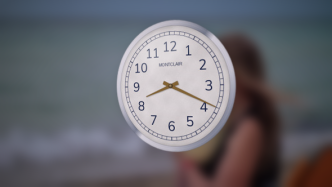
8:19
